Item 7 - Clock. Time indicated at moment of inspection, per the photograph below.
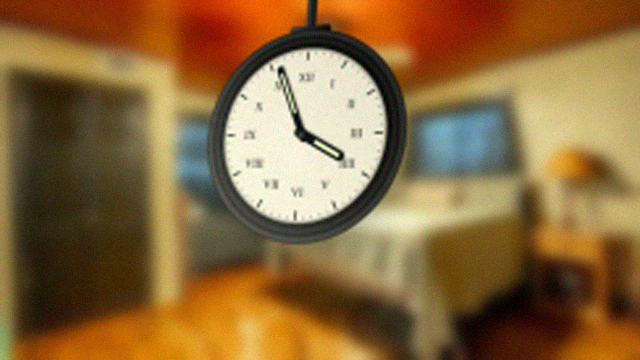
3:56
